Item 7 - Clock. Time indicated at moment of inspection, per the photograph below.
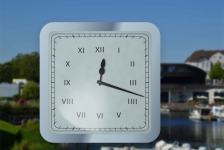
12:18
